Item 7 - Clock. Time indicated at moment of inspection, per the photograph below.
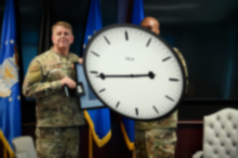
2:44
